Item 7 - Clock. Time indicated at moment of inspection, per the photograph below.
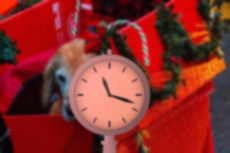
11:18
